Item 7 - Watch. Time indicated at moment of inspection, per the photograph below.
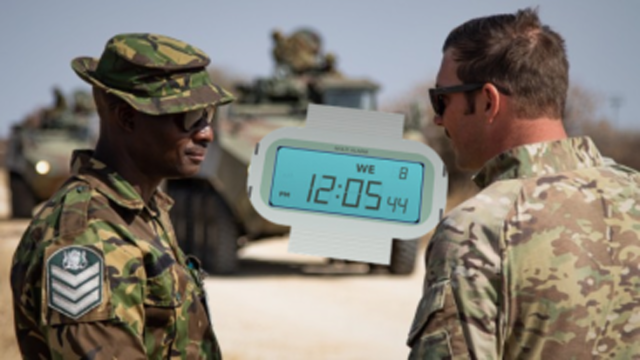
12:05:44
